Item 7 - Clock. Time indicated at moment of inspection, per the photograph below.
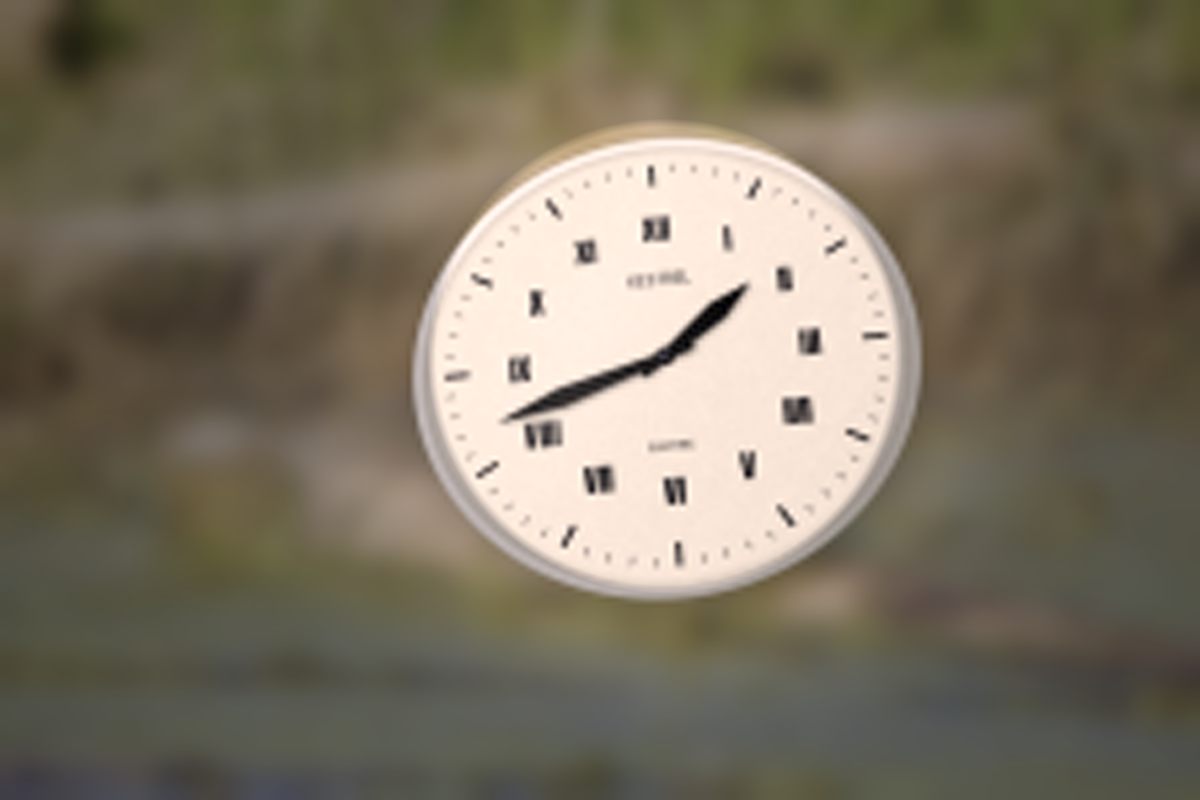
1:42
